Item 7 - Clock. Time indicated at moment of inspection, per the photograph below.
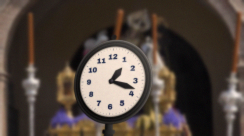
1:18
